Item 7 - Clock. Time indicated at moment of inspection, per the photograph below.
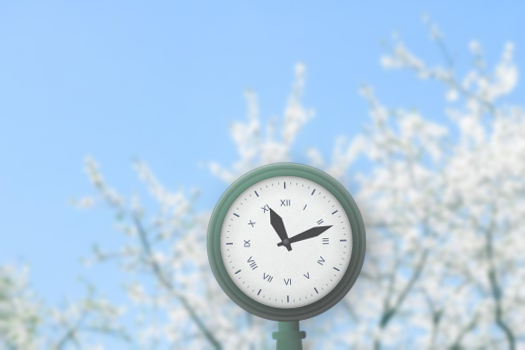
11:12
